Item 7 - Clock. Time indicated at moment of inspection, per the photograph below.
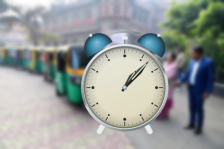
1:07
